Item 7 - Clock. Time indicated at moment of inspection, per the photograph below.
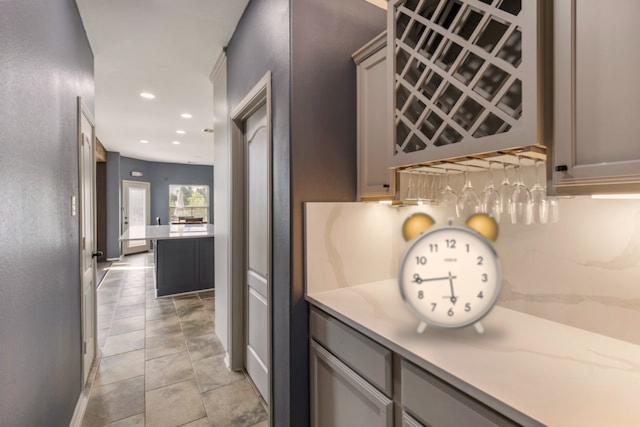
5:44
